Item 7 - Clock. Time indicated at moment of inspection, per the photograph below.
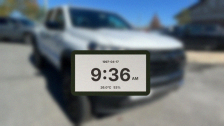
9:36
